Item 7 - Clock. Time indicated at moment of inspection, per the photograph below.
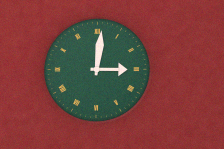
3:01
